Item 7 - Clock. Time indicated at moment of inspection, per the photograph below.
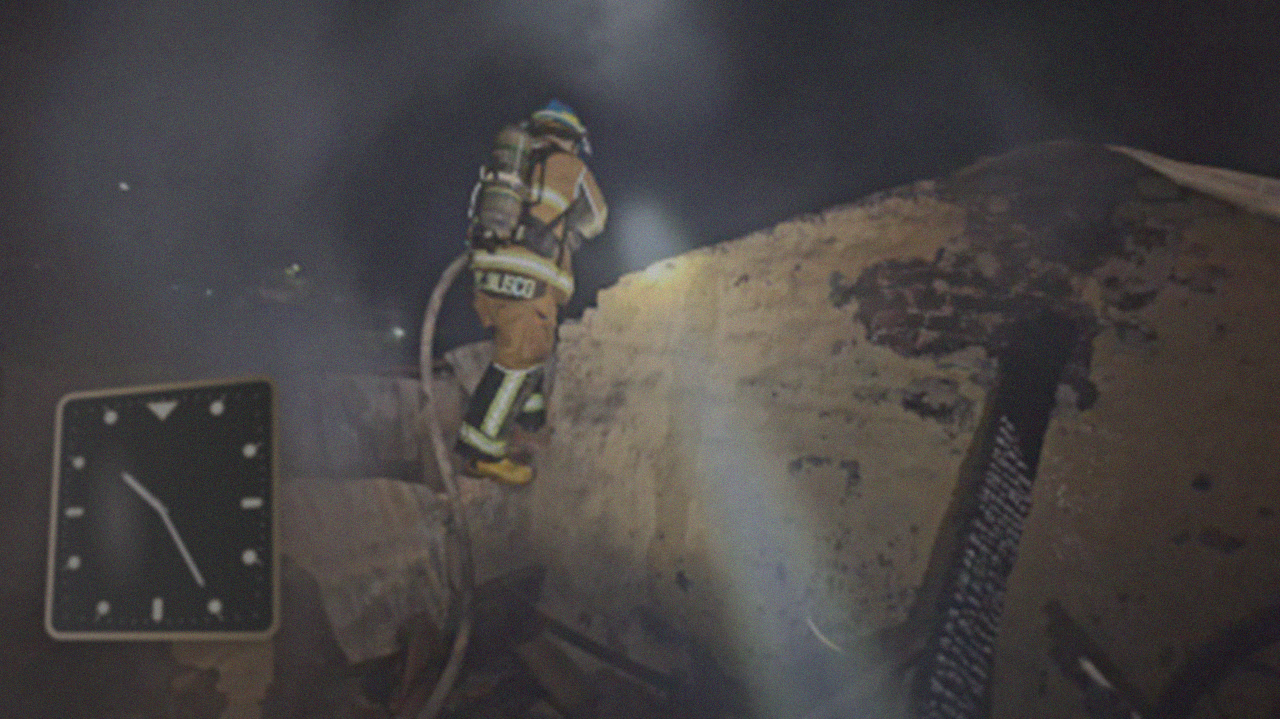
10:25
